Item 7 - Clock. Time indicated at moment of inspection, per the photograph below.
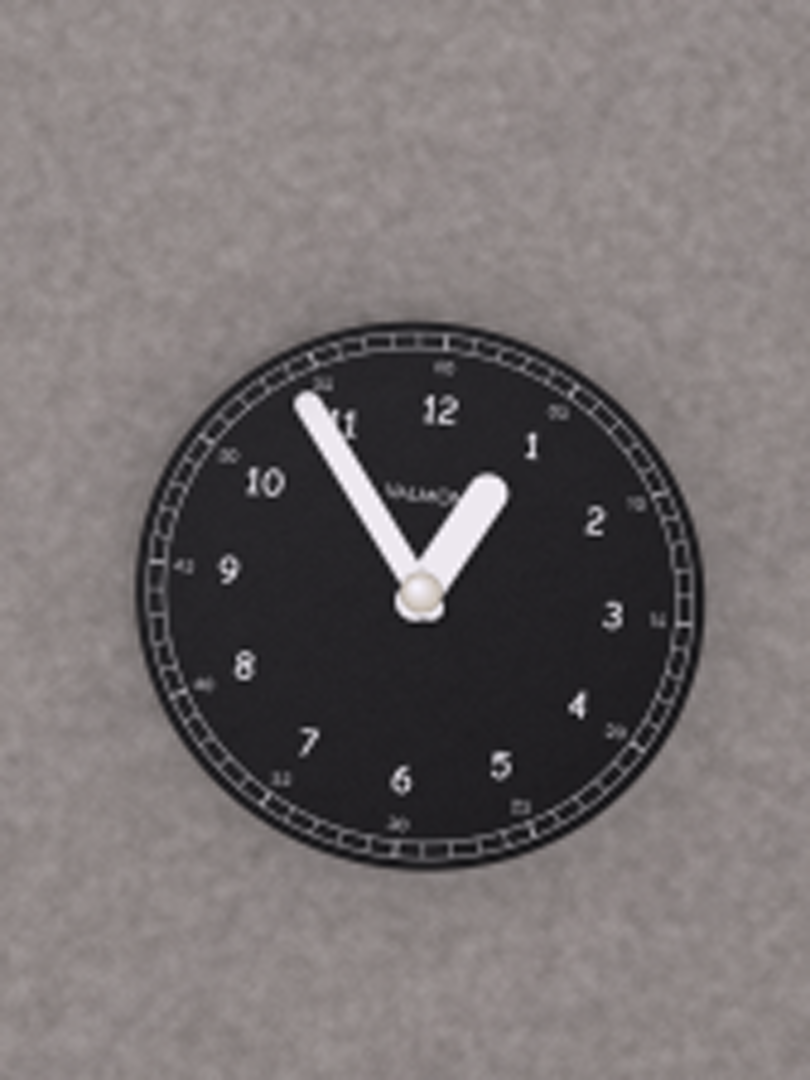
12:54
